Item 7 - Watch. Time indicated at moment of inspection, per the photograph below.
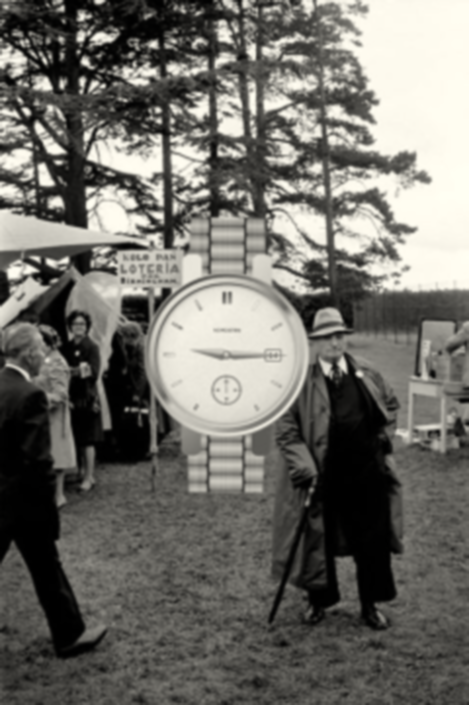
9:15
